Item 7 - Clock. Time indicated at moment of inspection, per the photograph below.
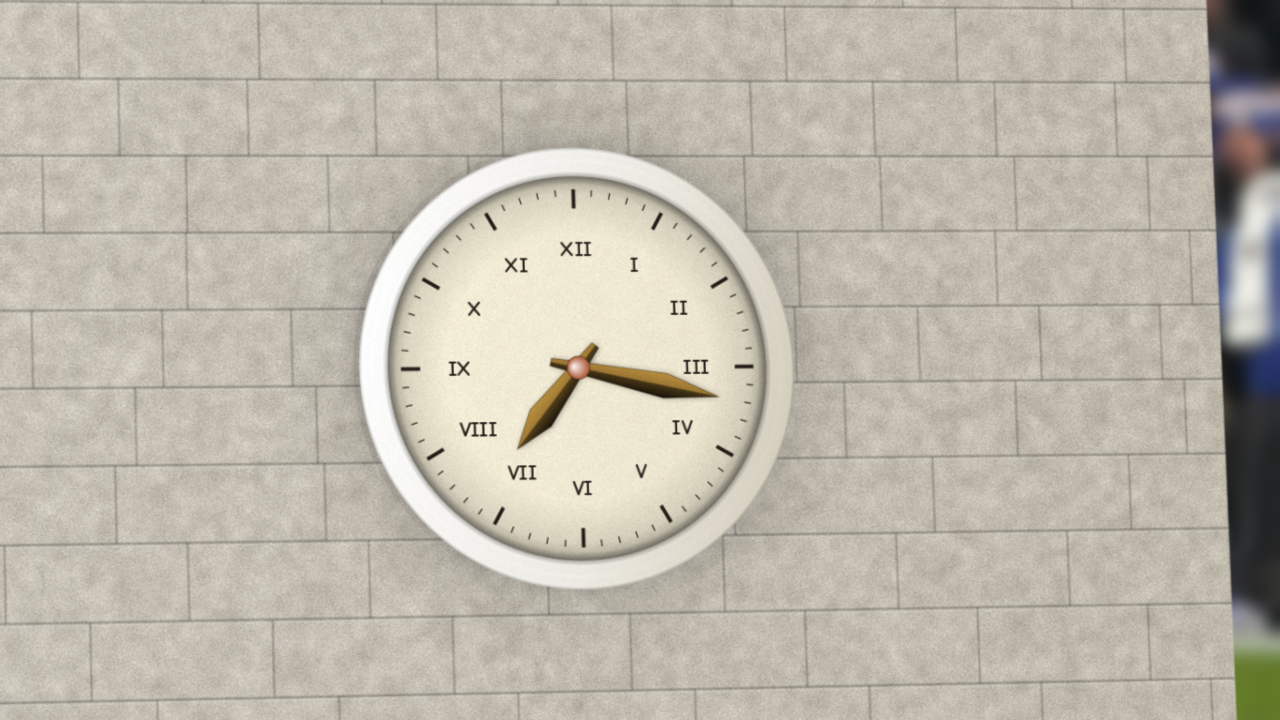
7:17
